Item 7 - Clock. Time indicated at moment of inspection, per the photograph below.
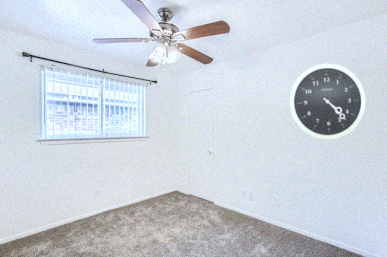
4:23
